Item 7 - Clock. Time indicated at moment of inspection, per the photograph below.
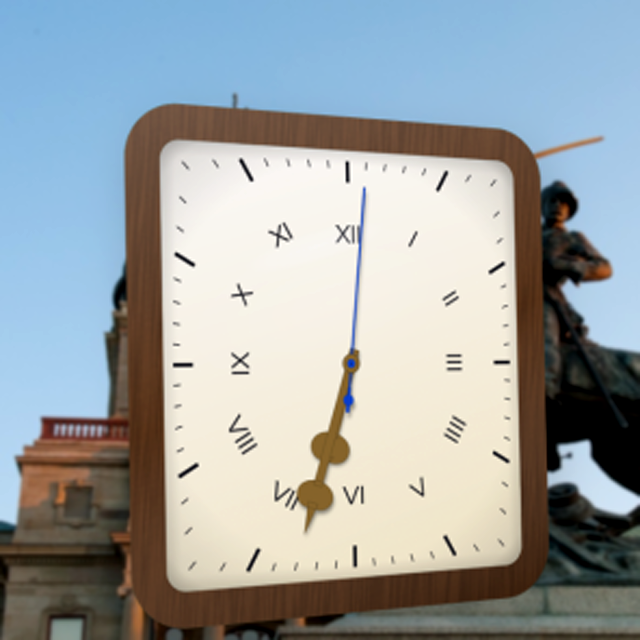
6:33:01
